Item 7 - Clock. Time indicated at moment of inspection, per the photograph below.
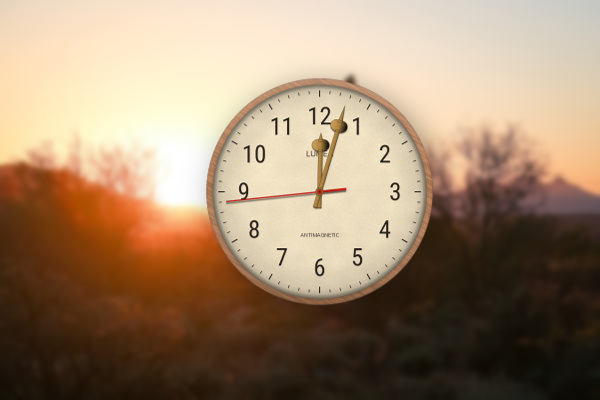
12:02:44
